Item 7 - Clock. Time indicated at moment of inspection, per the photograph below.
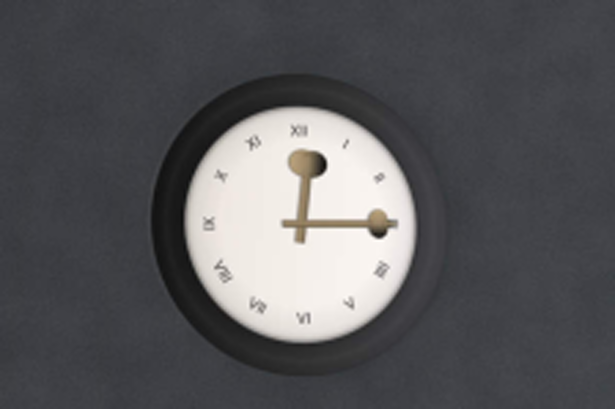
12:15
